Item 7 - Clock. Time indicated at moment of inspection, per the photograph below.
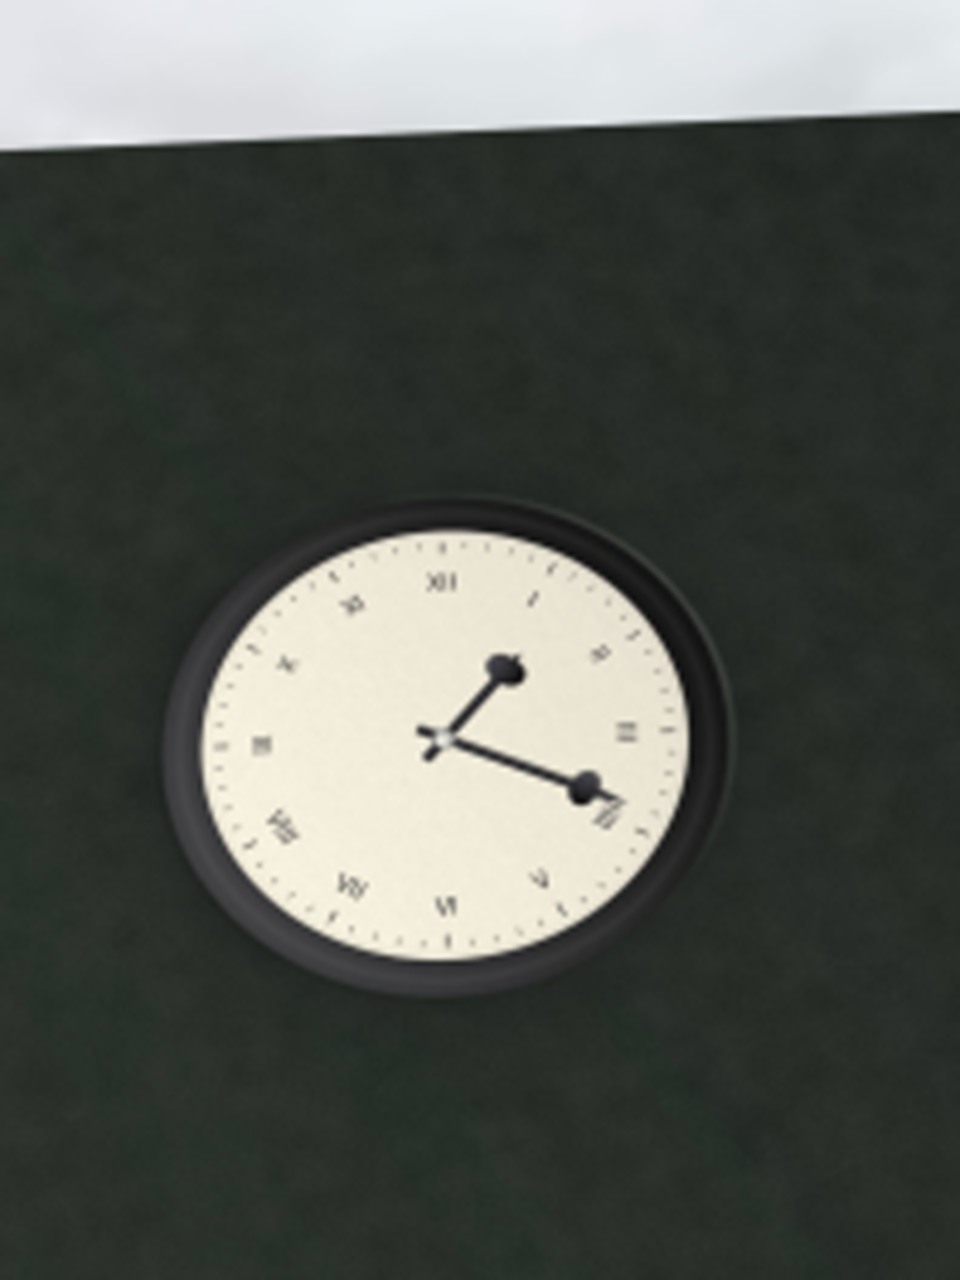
1:19
